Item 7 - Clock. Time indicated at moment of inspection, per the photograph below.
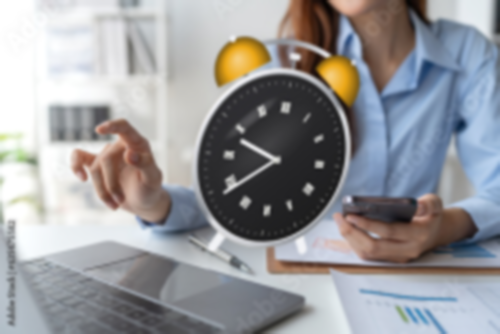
9:39
